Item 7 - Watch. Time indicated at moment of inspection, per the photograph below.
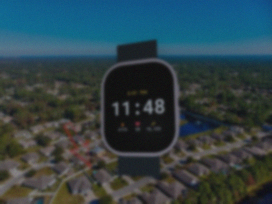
11:48
